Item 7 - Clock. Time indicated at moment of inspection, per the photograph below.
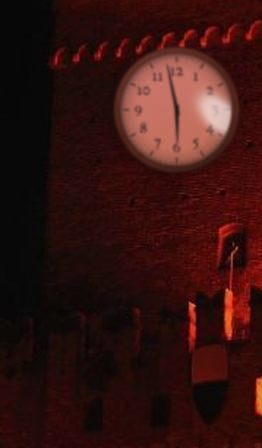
5:58
